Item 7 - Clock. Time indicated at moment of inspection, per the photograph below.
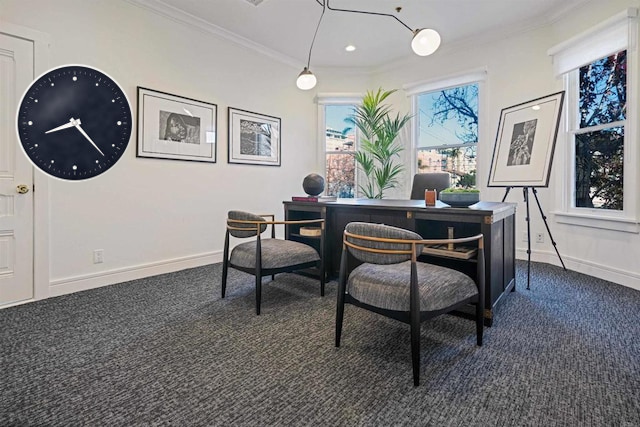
8:23
